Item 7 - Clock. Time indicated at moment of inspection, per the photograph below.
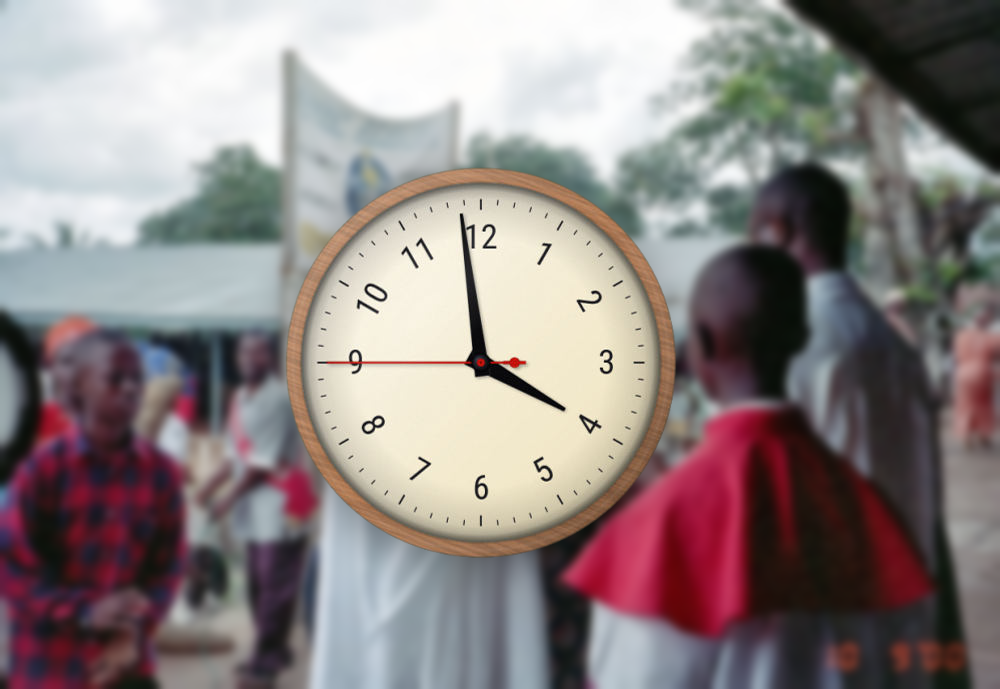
3:58:45
